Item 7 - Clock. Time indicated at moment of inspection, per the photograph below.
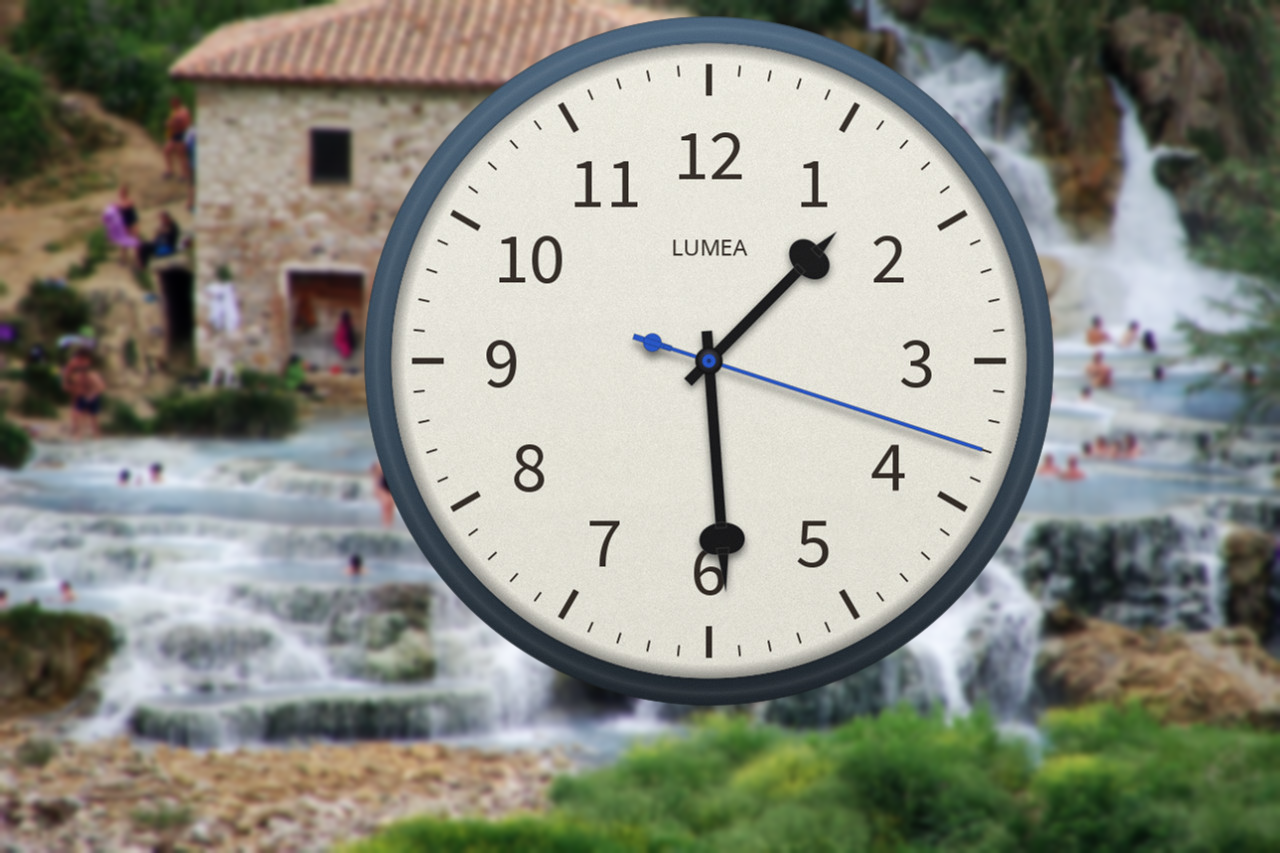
1:29:18
